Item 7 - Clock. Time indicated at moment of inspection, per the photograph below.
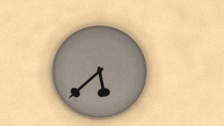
5:38
